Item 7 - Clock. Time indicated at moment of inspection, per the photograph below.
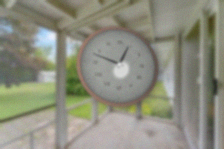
12:48
